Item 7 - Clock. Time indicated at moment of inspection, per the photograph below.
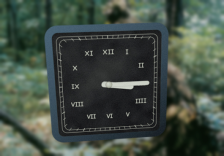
3:15
